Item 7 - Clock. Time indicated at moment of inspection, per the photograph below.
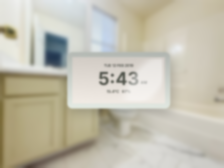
5:43
